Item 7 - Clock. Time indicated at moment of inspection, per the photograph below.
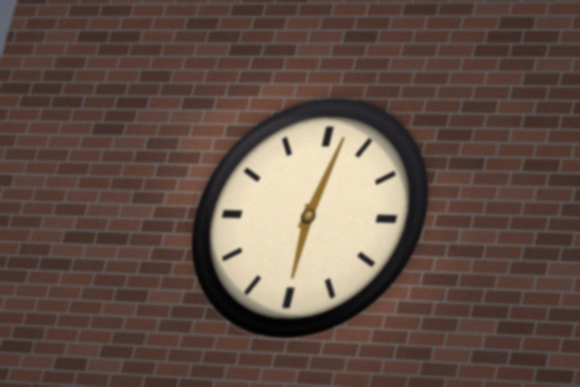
6:02
